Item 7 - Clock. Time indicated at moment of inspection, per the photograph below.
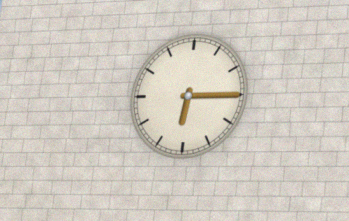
6:15
